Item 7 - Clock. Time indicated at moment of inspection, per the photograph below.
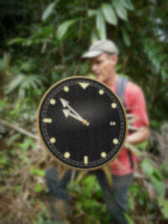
9:52
